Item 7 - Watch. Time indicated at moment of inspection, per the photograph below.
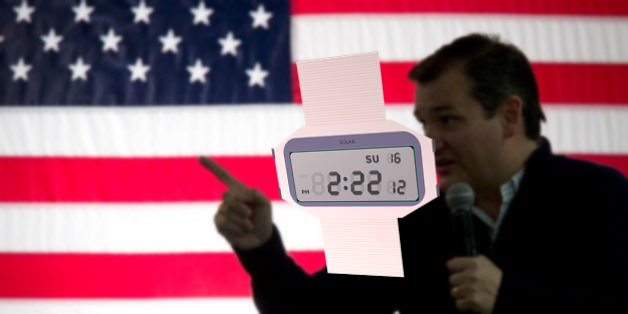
2:22:12
